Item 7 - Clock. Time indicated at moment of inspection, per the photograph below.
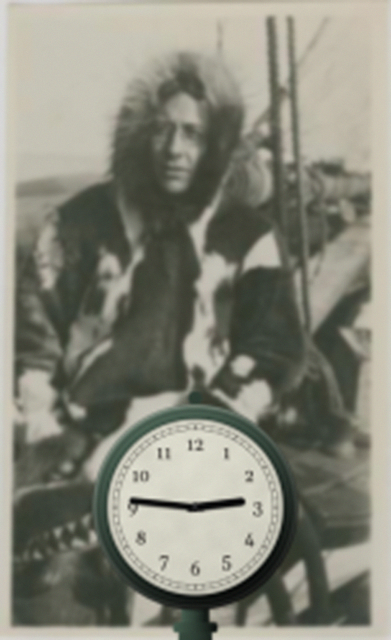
2:46
